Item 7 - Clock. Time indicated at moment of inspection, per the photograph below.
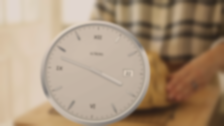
3:48
